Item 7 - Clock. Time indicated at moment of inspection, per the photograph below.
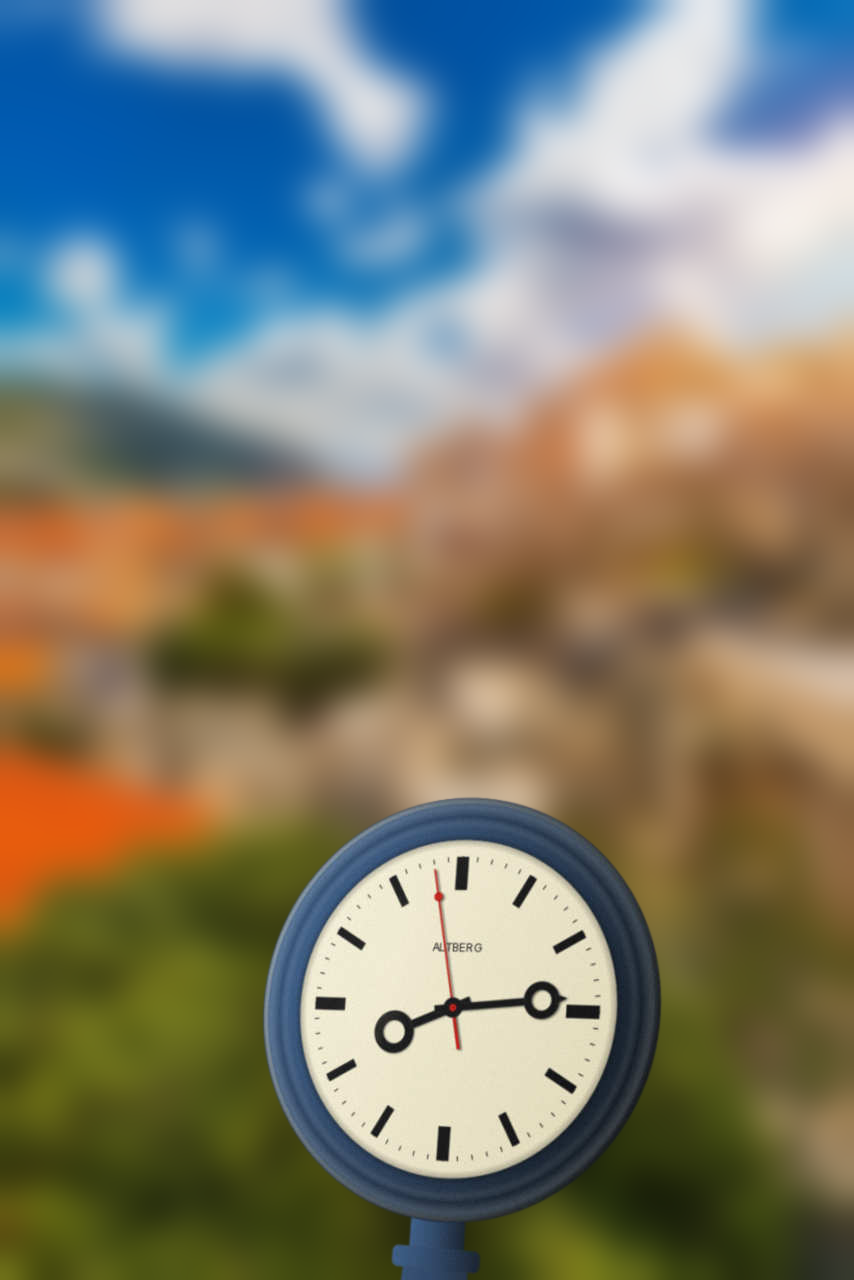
8:13:58
